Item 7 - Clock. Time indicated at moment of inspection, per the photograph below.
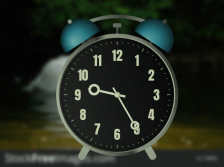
9:25
